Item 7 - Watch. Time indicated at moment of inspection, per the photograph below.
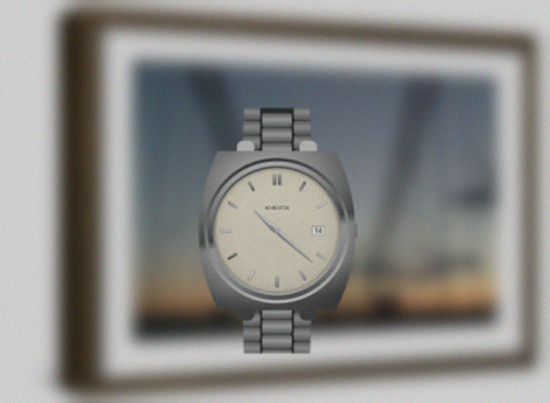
10:22
